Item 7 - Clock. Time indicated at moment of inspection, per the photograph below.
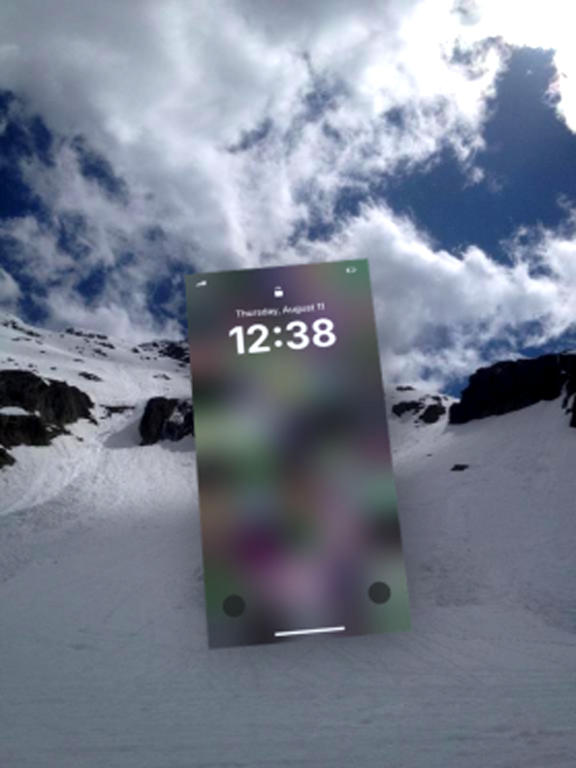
12:38
